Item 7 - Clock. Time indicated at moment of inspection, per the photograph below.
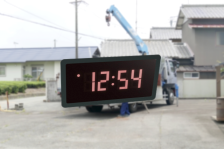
12:54
